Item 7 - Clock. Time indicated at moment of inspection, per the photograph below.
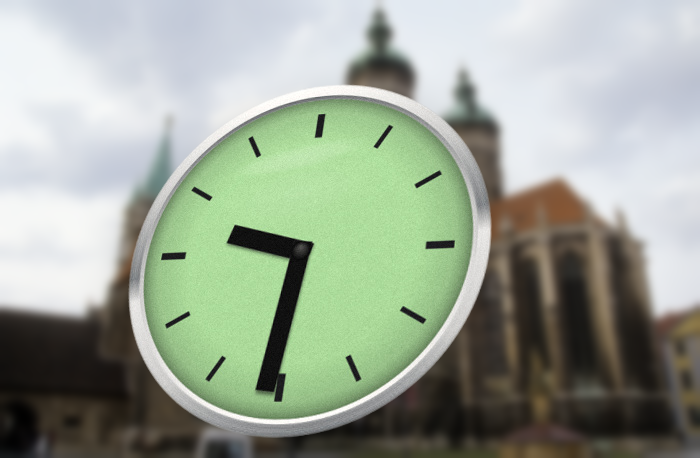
9:31
